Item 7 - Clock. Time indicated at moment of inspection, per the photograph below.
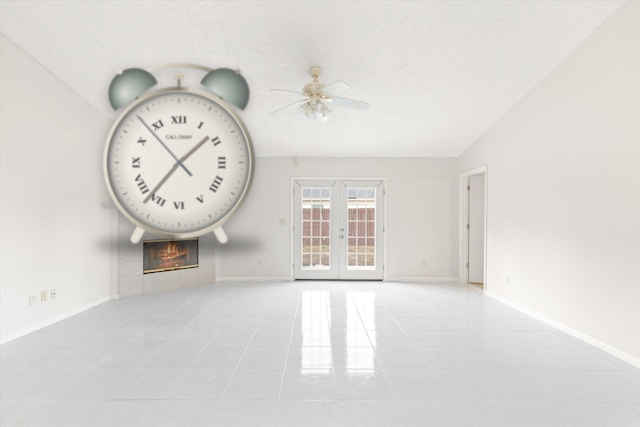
1:36:53
